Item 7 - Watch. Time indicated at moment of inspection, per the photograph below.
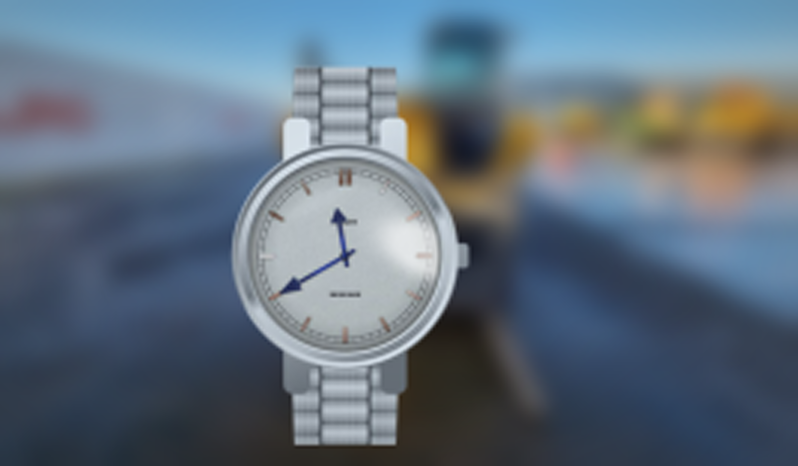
11:40
